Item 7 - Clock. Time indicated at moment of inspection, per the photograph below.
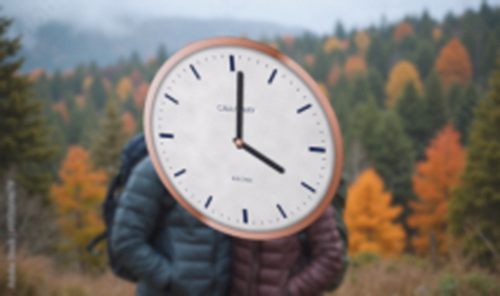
4:01
